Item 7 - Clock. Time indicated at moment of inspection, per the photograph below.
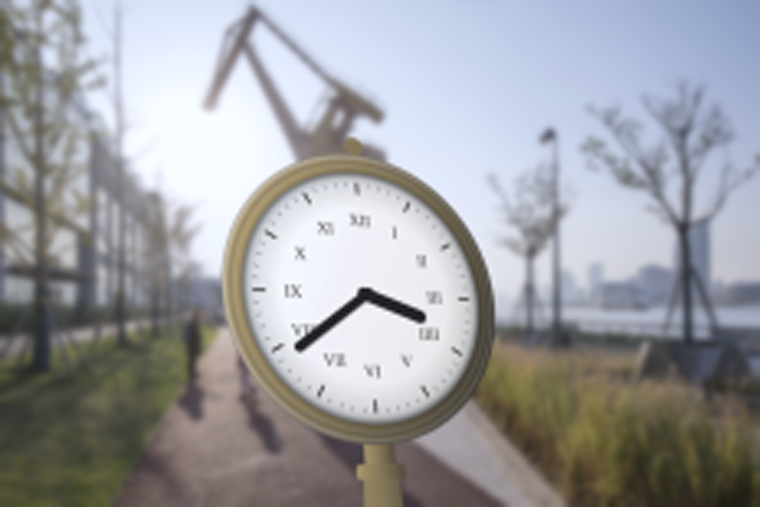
3:39
